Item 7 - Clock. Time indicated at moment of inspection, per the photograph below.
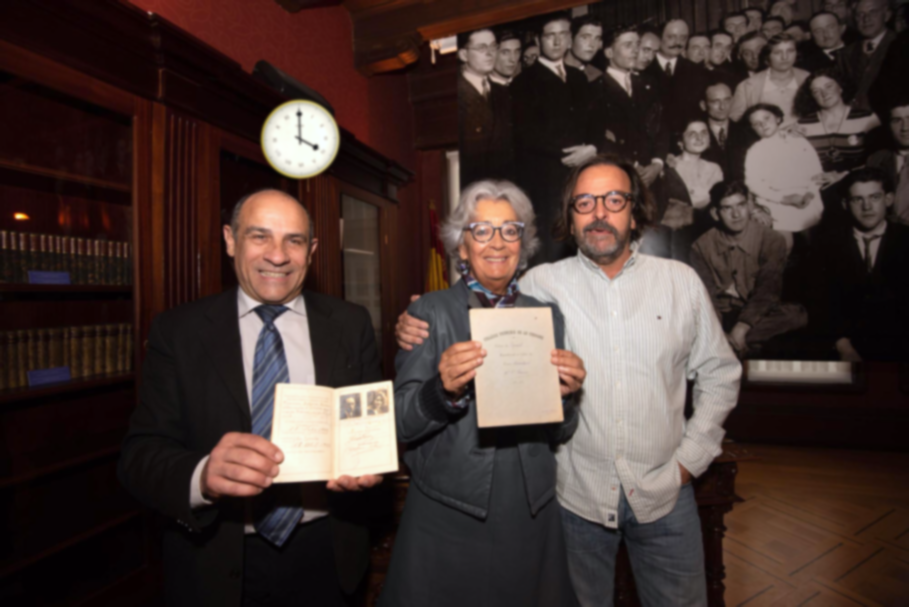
4:00
